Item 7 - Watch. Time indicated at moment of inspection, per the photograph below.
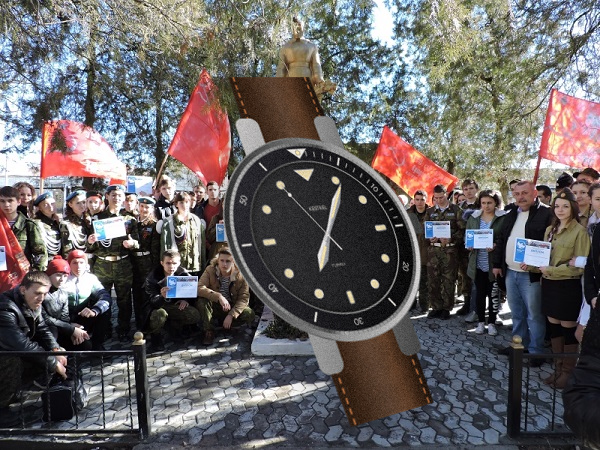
7:05:55
